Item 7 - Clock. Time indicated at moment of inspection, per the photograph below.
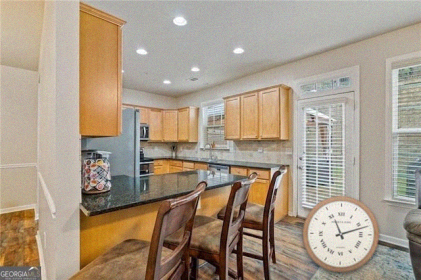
11:12
